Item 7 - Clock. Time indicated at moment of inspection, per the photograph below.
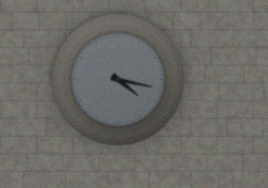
4:17
